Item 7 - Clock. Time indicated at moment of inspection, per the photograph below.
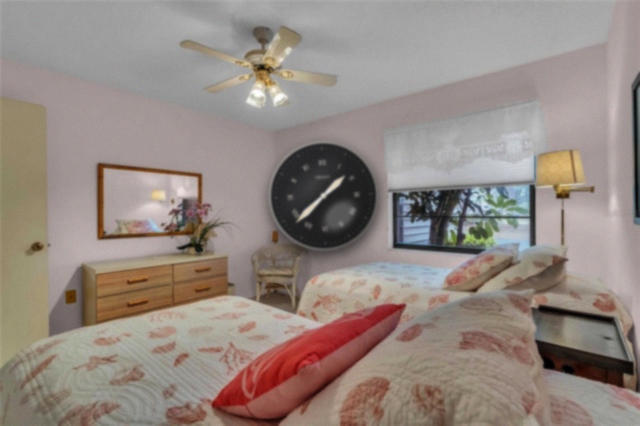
1:38
